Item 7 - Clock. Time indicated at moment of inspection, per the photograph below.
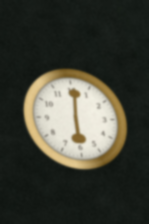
6:01
